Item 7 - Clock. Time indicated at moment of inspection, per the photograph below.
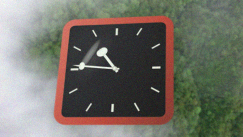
10:46
